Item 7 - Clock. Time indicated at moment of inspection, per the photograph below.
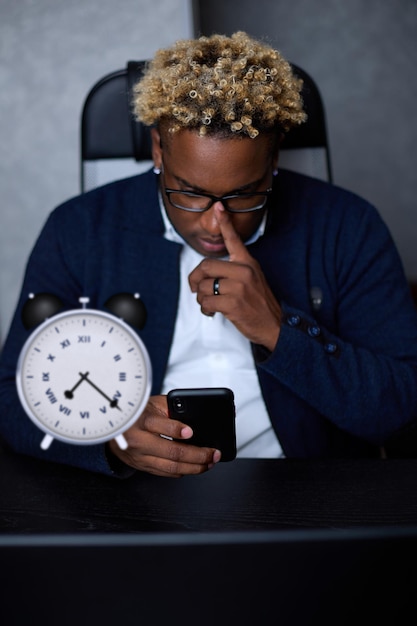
7:22
